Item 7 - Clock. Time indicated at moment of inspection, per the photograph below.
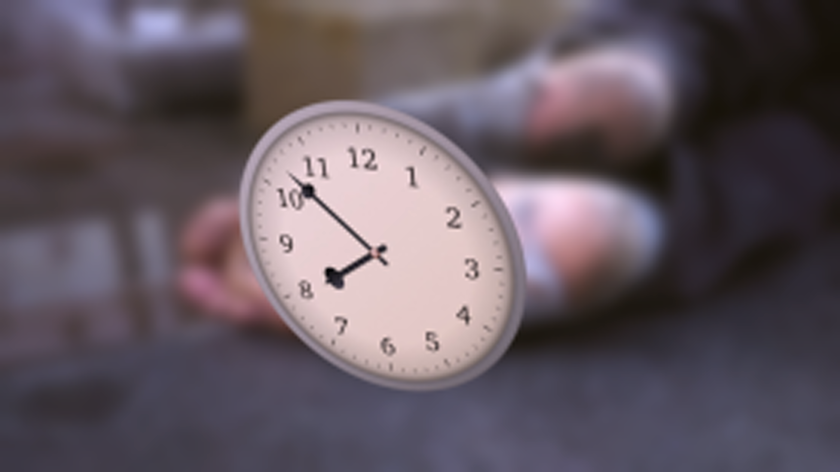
7:52
